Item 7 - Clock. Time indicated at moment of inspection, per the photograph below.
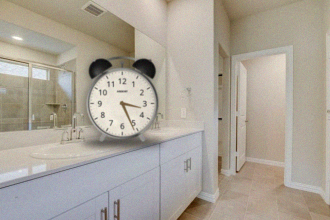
3:26
